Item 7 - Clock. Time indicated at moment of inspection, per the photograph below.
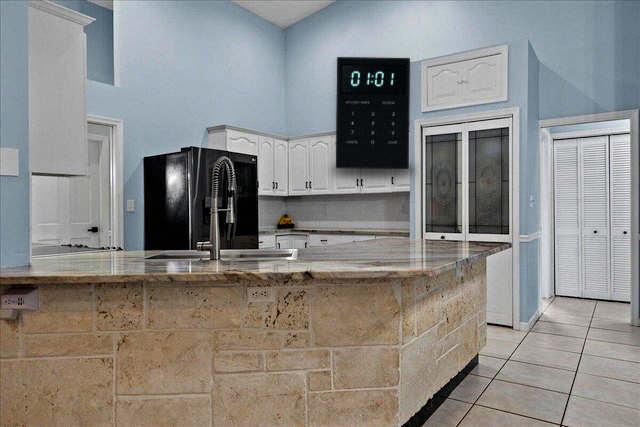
1:01
